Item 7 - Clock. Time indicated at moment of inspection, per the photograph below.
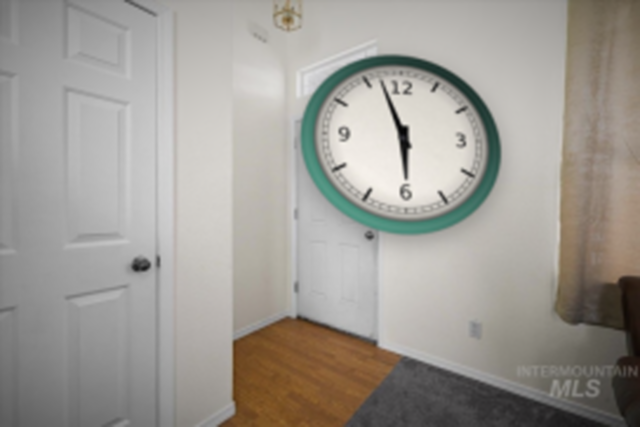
5:57
